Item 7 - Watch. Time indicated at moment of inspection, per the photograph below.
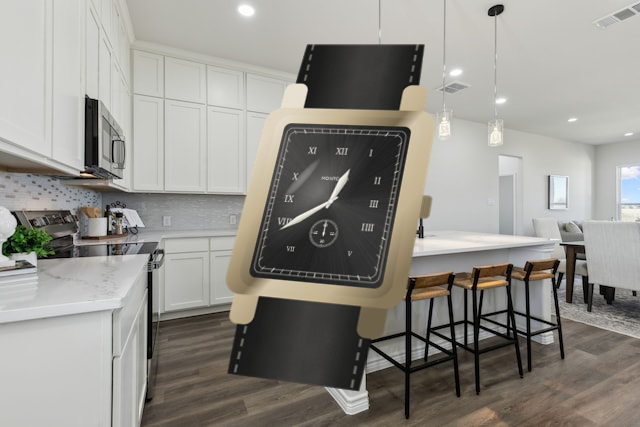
12:39
